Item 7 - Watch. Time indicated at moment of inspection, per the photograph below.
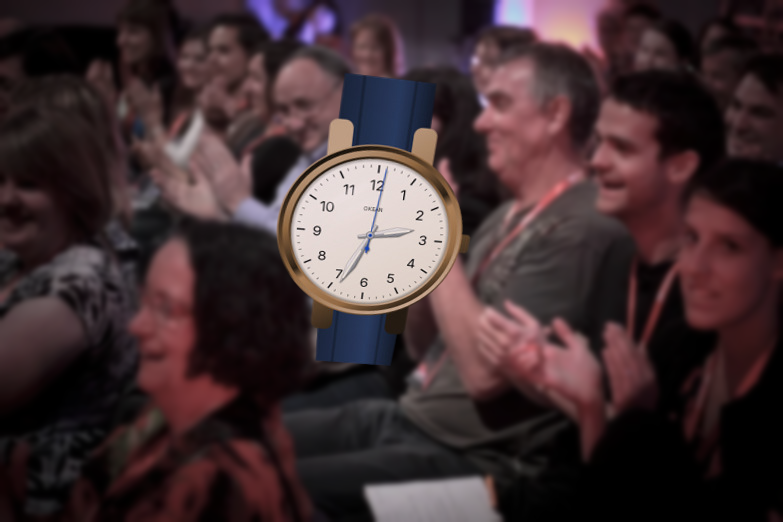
2:34:01
